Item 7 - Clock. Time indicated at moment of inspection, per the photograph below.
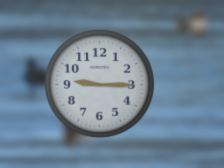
9:15
